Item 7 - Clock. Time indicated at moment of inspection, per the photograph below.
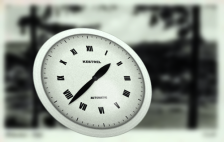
1:38
